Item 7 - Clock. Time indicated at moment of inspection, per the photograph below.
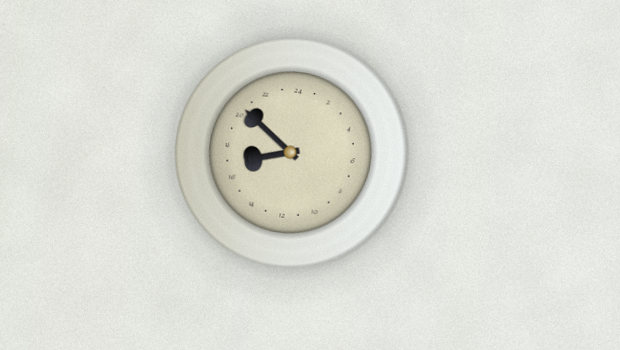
16:51
